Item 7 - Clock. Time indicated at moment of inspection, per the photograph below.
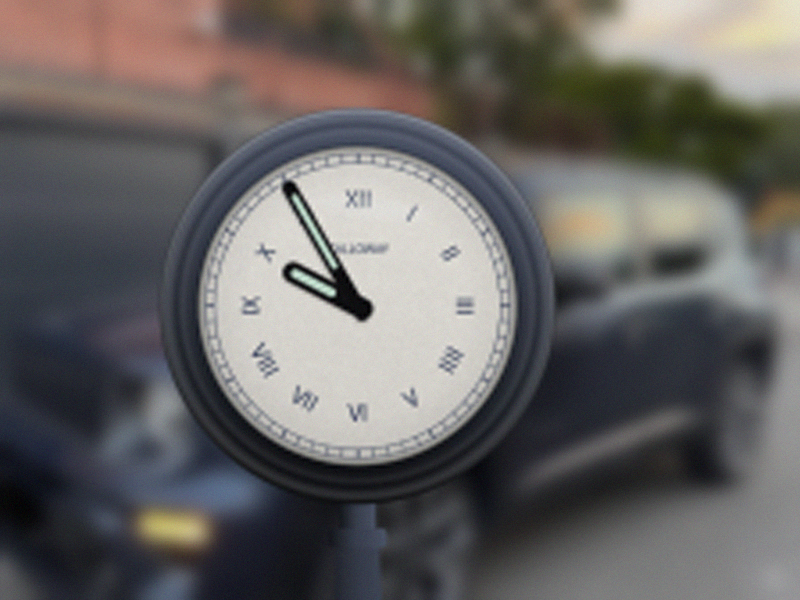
9:55
